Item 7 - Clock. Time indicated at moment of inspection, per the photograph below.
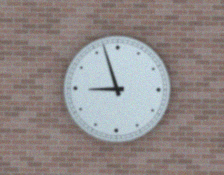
8:57
